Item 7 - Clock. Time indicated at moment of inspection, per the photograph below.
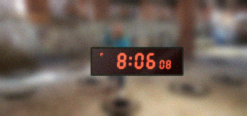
8:06:08
